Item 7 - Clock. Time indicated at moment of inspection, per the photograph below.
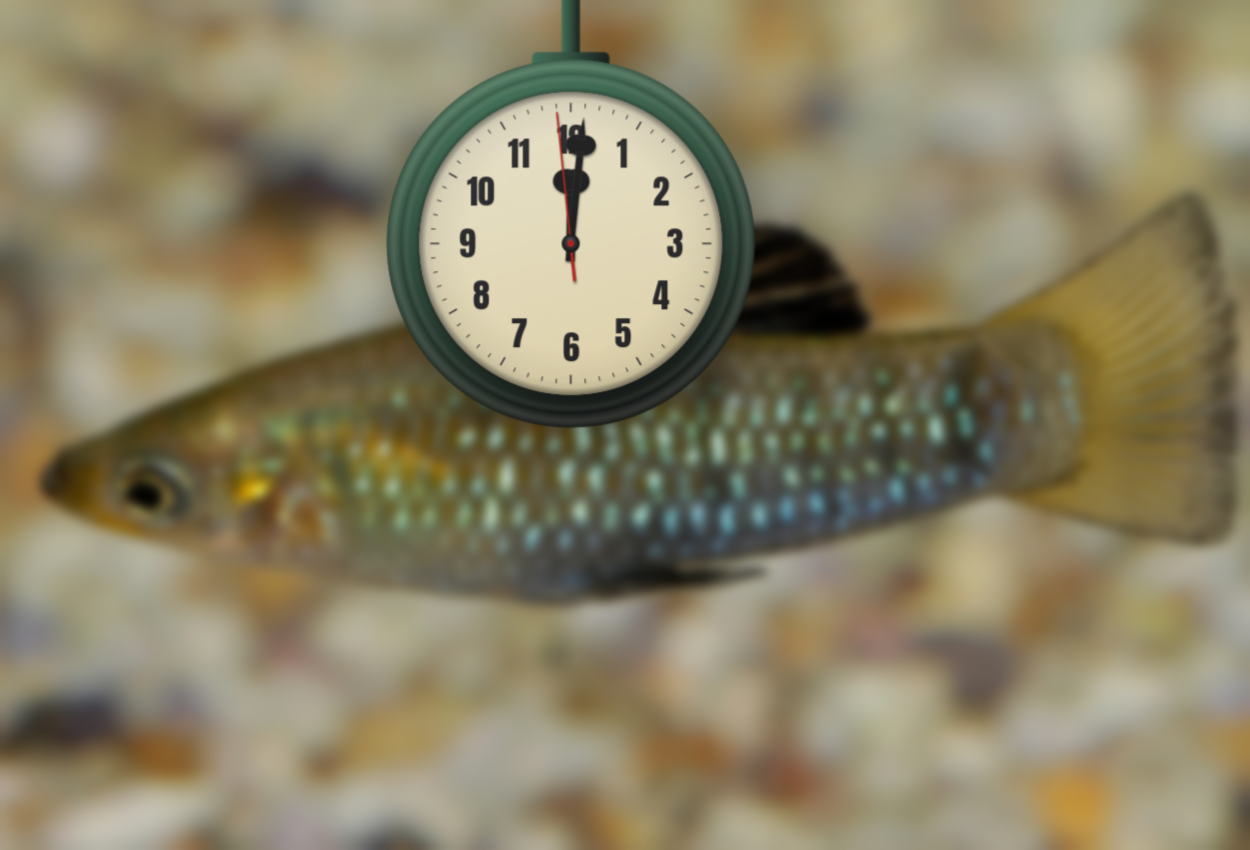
12:00:59
